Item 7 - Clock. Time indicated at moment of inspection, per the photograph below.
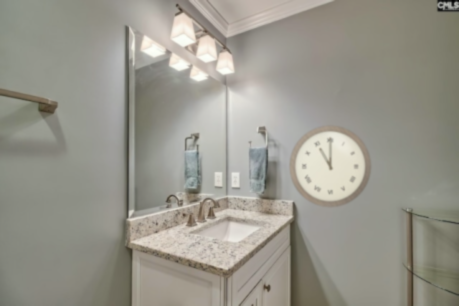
11:00
